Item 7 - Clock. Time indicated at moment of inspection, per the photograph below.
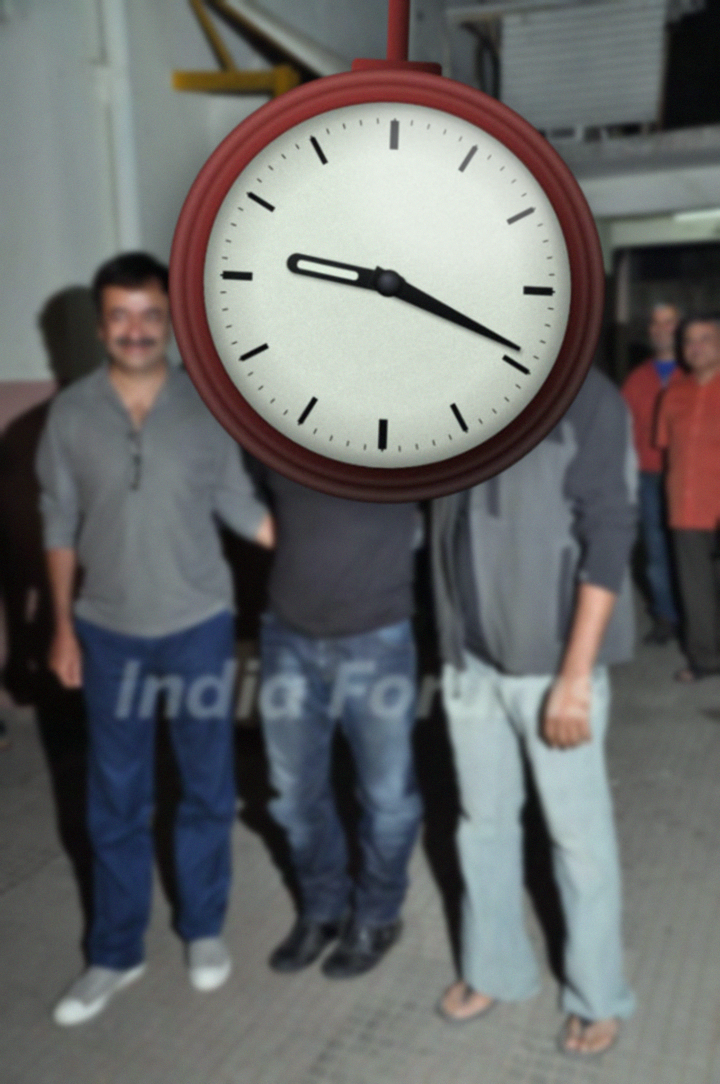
9:19
